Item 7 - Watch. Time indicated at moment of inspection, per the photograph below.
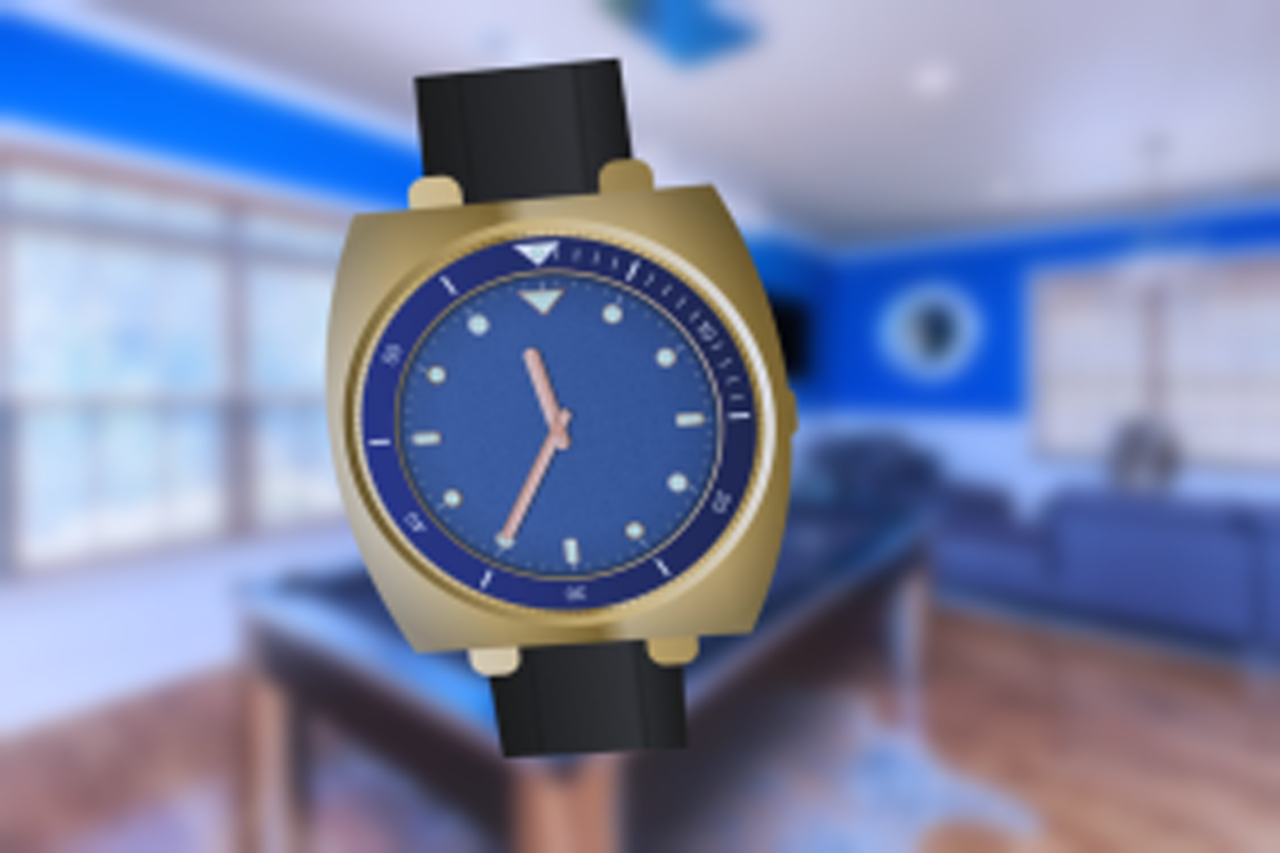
11:35
